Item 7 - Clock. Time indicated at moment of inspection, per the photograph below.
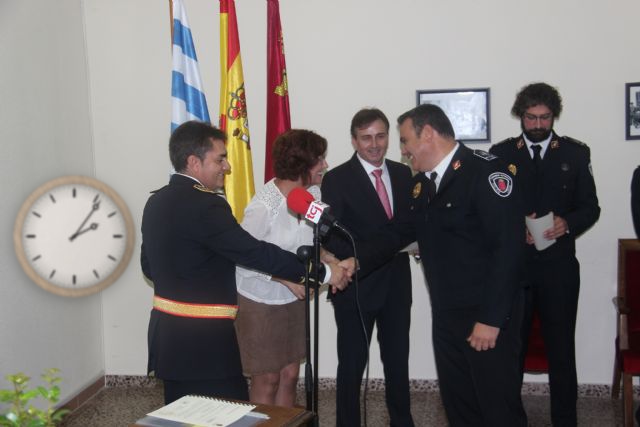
2:06
